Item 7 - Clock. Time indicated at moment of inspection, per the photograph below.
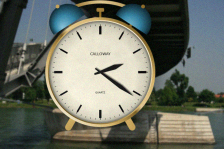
2:21
